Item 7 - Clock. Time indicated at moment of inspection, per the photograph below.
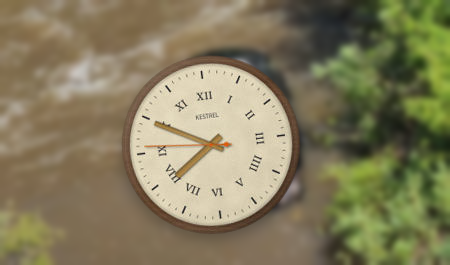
7:49:46
